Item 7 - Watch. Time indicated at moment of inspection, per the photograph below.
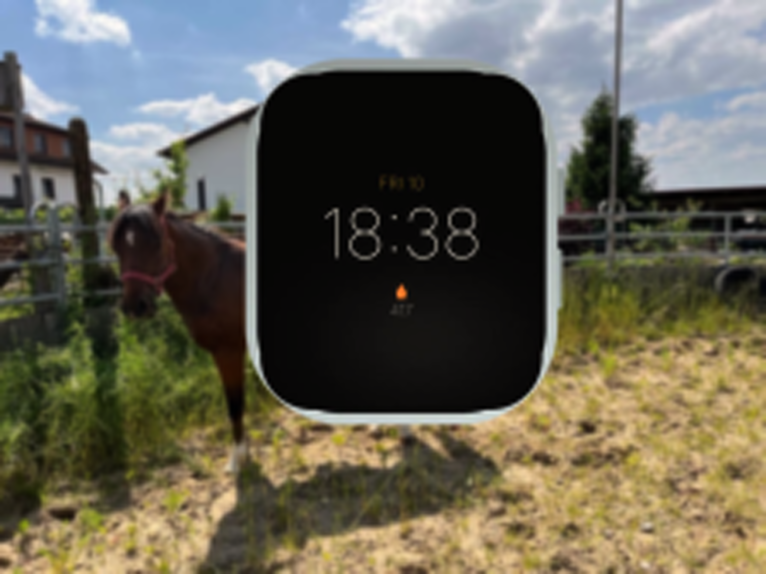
18:38
